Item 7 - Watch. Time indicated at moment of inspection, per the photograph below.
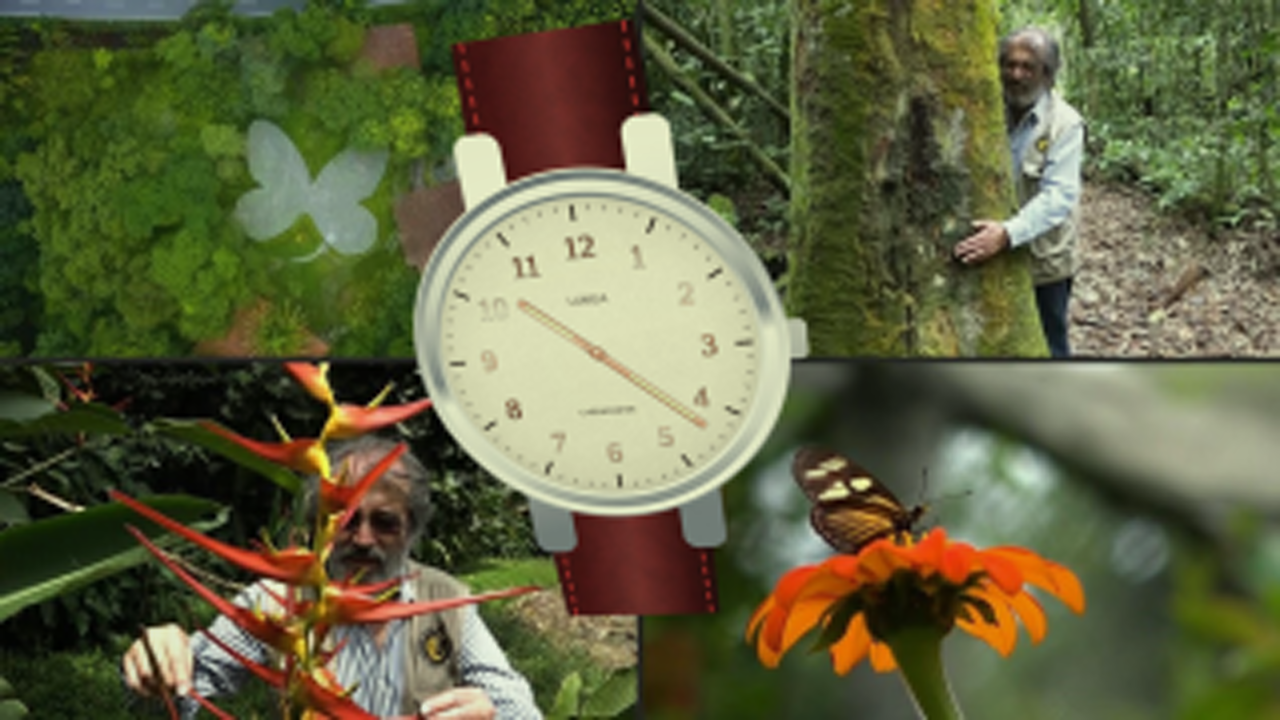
10:22
